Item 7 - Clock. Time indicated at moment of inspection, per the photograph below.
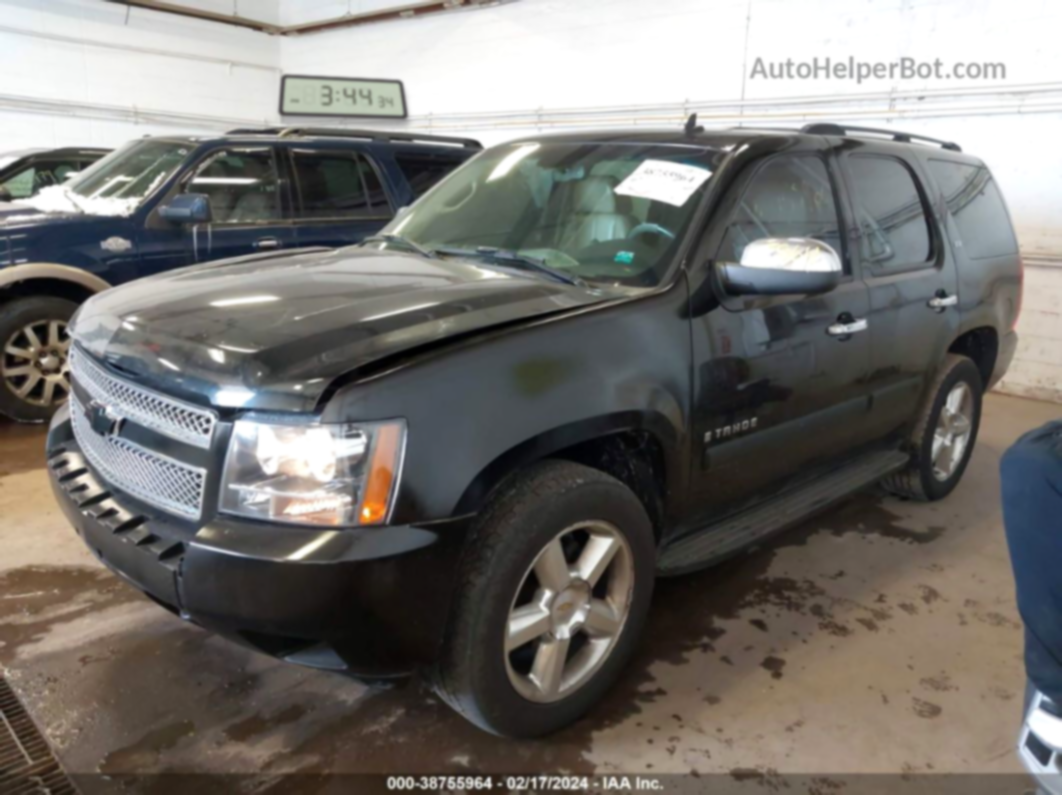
3:44
